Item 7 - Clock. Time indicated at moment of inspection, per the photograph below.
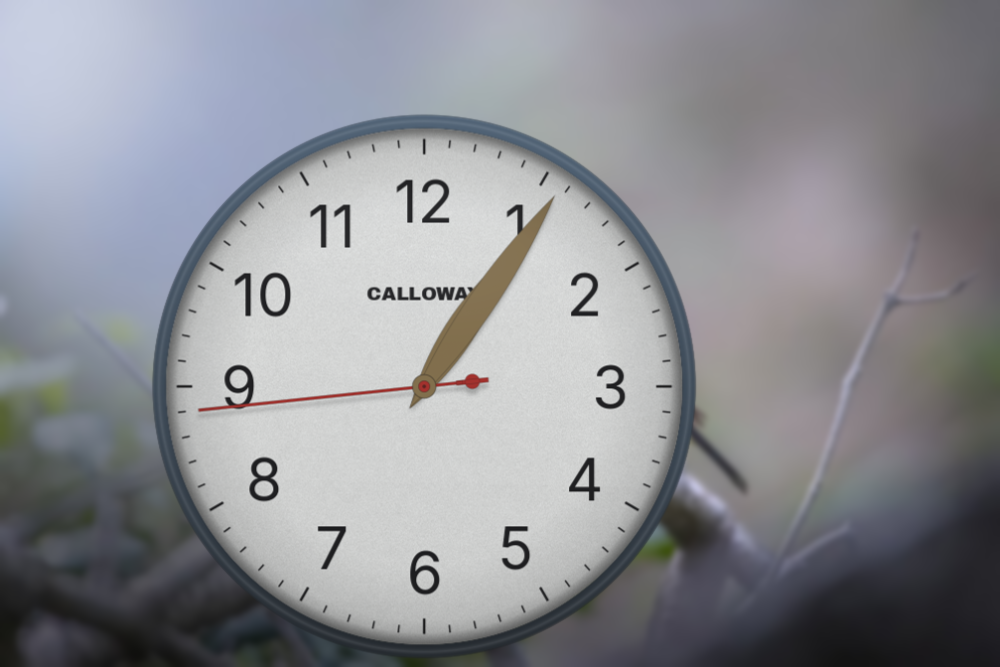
1:05:44
